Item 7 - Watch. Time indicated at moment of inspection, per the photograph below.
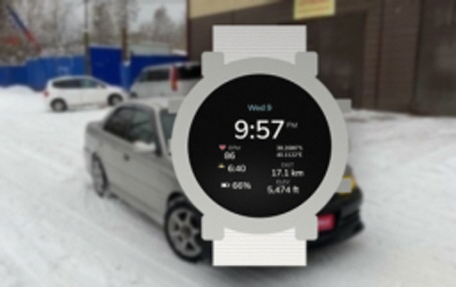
9:57
